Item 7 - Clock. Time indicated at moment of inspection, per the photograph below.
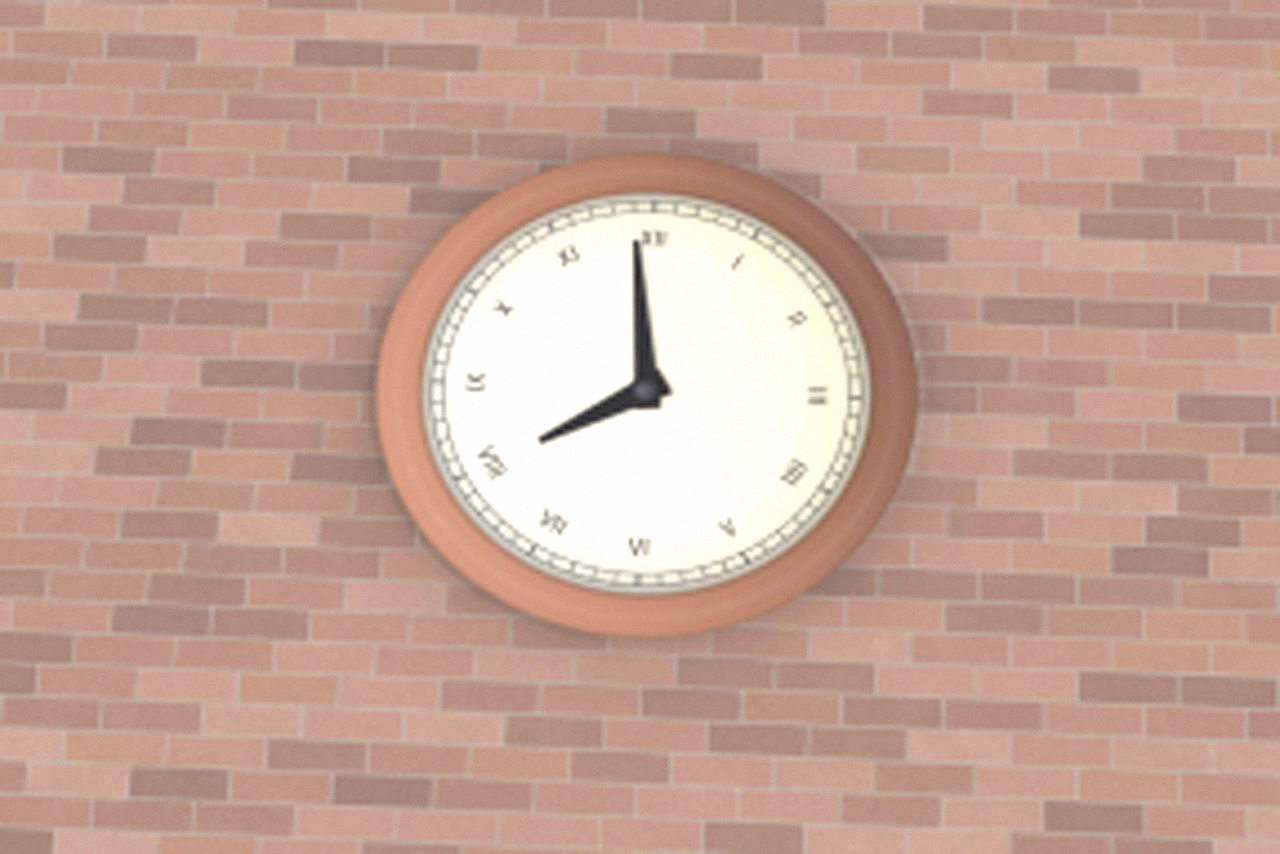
7:59
